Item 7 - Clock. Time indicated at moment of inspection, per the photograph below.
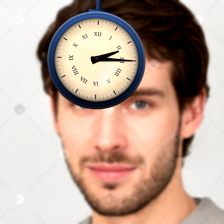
2:15
